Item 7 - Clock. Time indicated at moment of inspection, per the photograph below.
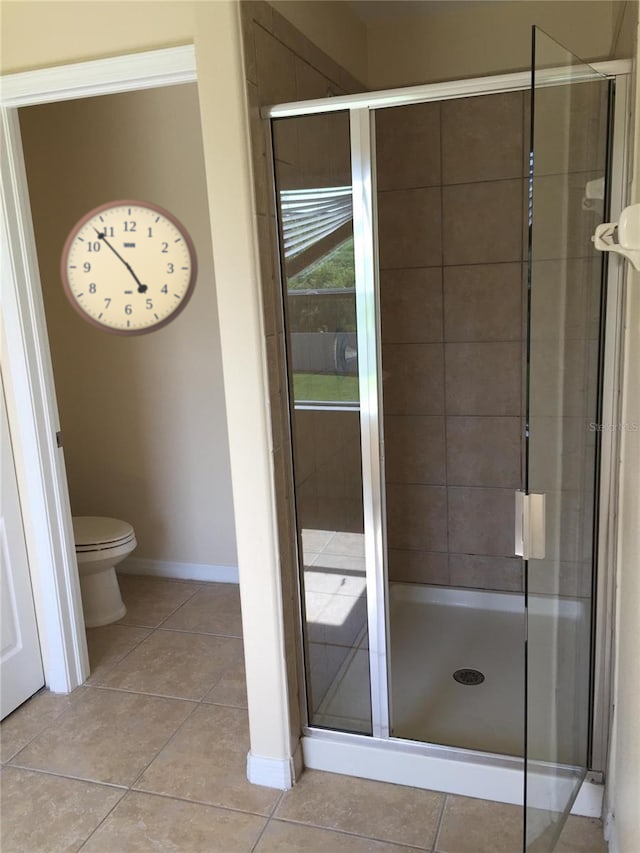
4:53
